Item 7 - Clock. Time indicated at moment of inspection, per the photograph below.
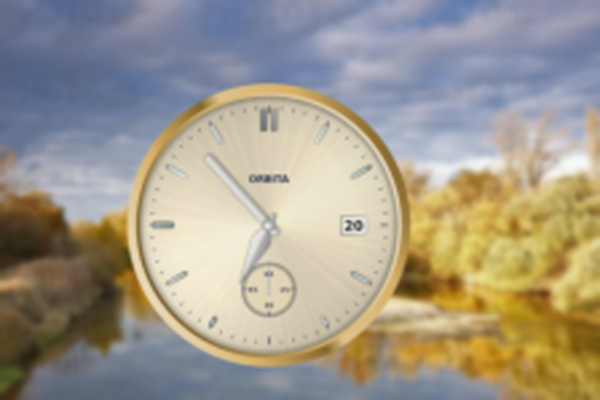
6:53
